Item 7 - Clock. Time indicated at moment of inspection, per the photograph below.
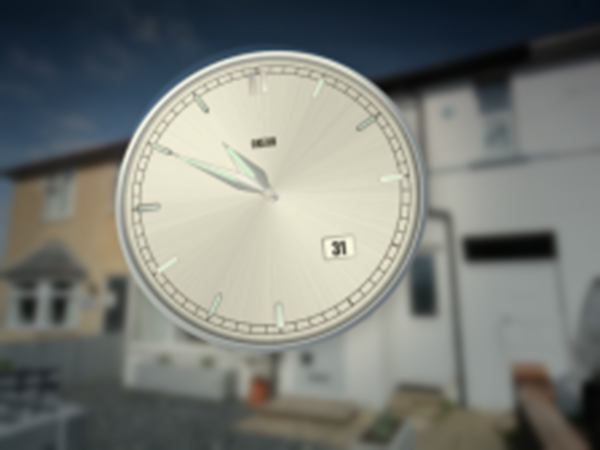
10:50
